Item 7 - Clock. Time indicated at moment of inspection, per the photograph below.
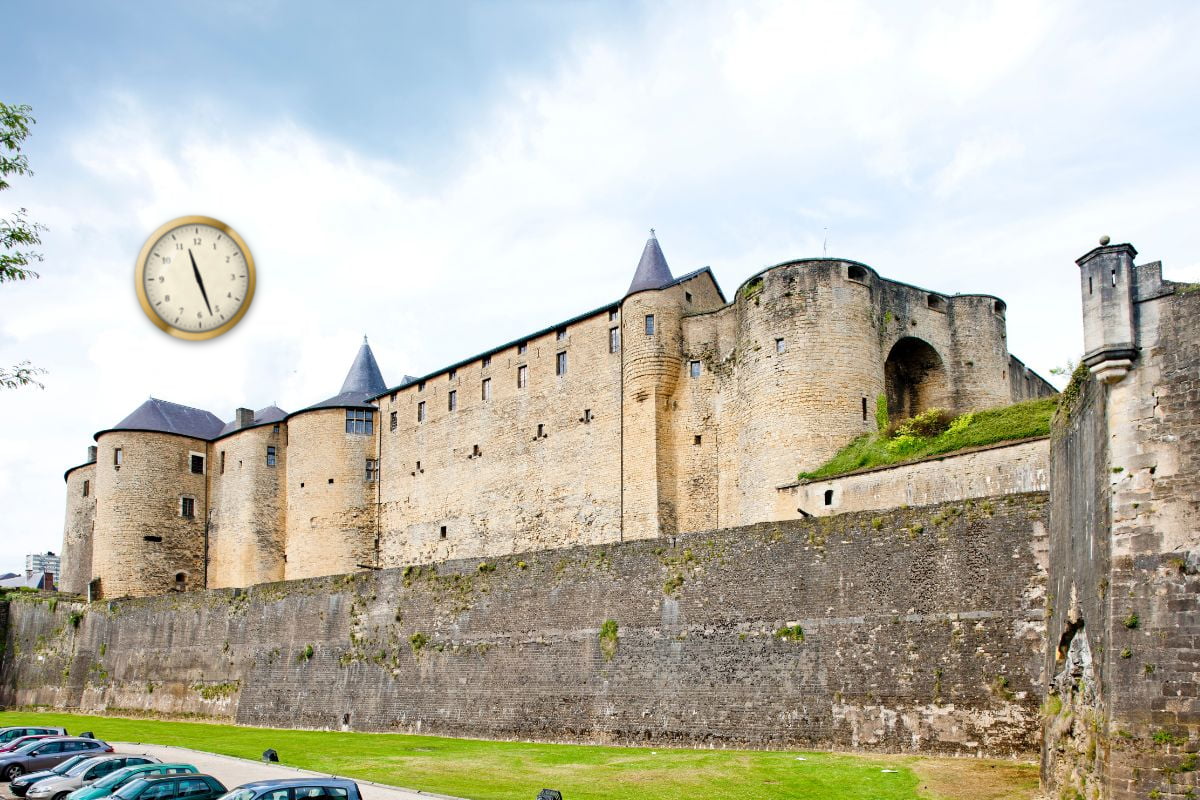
11:27
